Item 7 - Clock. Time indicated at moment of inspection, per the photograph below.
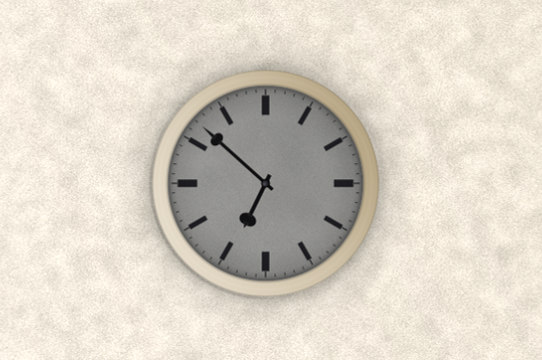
6:52
